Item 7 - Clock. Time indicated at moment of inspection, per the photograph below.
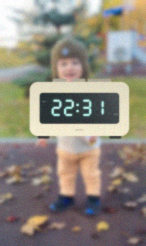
22:31
